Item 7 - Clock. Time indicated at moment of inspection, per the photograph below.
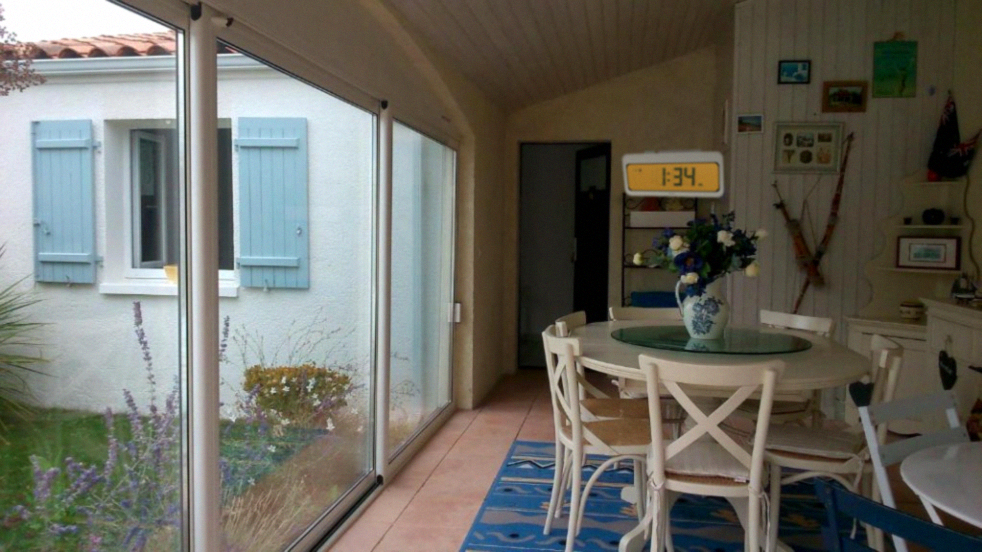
1:34
